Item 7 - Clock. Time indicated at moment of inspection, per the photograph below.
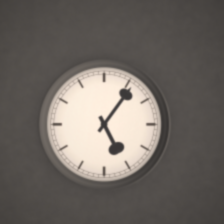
5:06
